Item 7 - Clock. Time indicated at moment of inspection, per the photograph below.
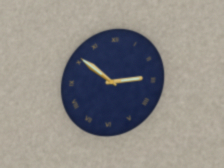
2:51
